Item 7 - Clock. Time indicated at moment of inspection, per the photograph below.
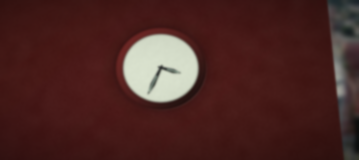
3:34
